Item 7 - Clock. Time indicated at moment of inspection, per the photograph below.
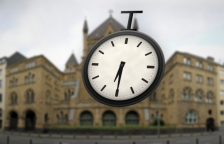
6:30
